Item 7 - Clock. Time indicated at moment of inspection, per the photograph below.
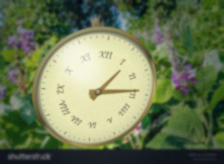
1:14
